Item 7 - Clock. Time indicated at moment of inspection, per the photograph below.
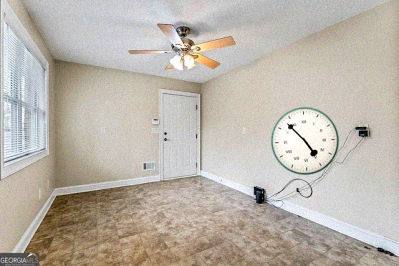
4:53
